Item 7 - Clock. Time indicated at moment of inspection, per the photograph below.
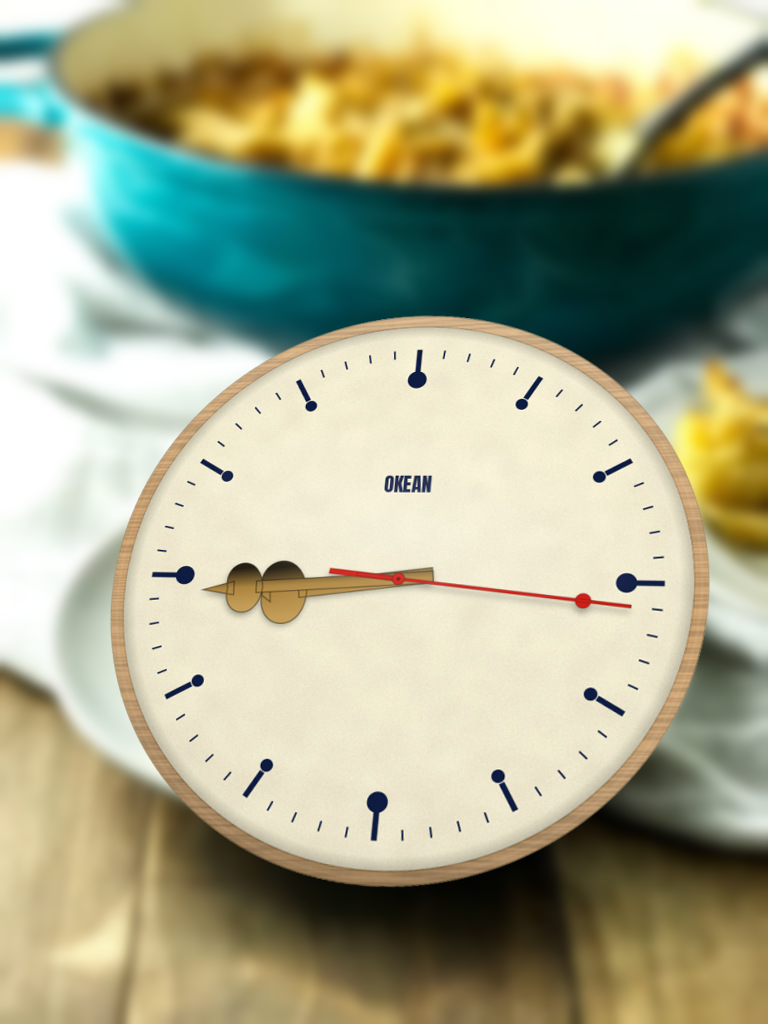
8:44:16
